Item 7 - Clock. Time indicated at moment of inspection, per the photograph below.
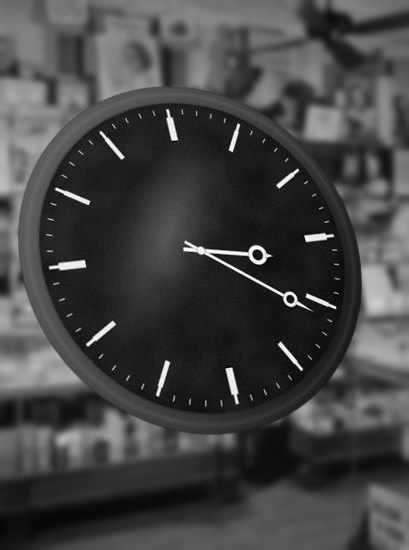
3:21
